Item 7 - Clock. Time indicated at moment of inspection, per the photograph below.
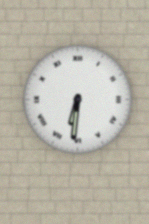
6:31
